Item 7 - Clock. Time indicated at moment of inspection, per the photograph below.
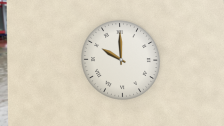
10:00
